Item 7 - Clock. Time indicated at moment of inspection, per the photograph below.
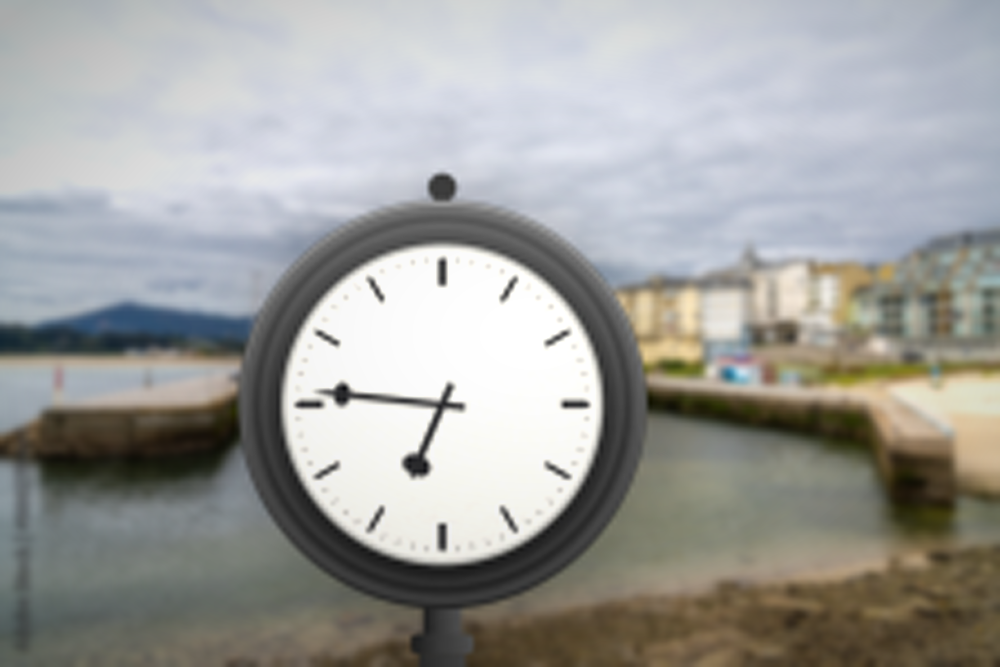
6:46
